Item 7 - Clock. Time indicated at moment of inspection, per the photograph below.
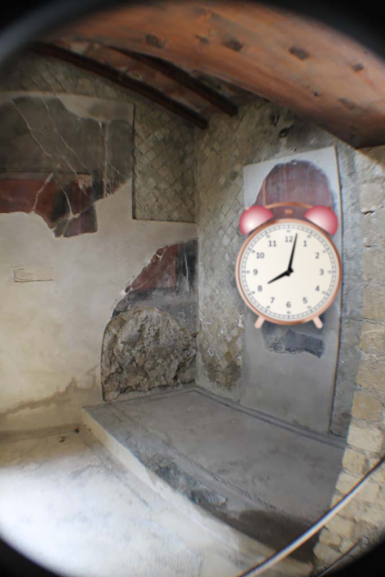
8:02
